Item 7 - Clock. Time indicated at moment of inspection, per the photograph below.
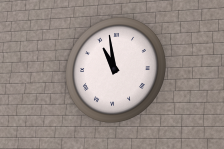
10:58
